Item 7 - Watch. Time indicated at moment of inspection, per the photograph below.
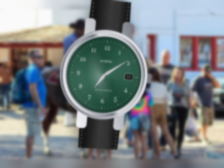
7:09
